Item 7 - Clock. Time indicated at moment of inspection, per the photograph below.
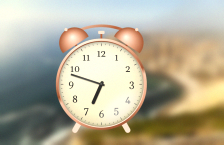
6:48
